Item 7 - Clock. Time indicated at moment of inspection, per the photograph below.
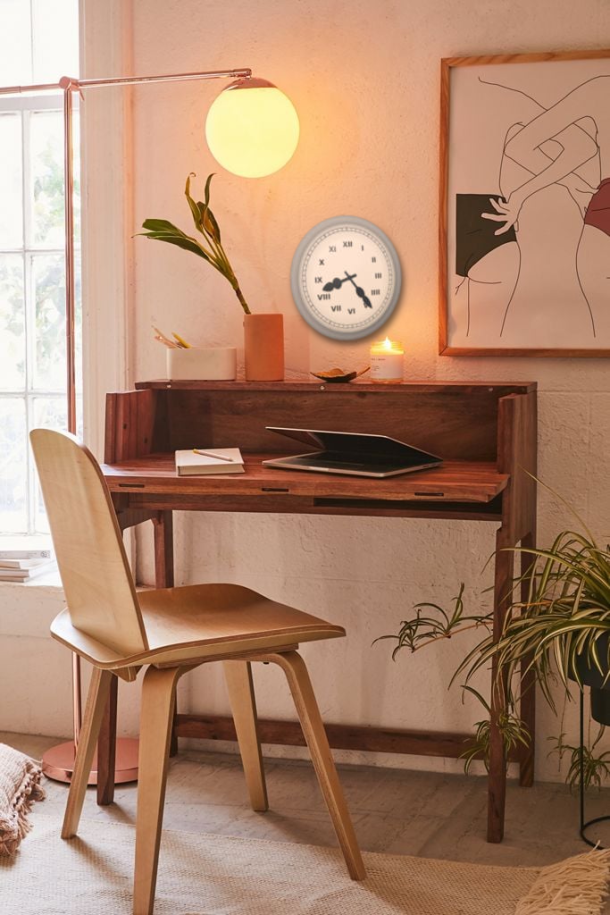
8:24
